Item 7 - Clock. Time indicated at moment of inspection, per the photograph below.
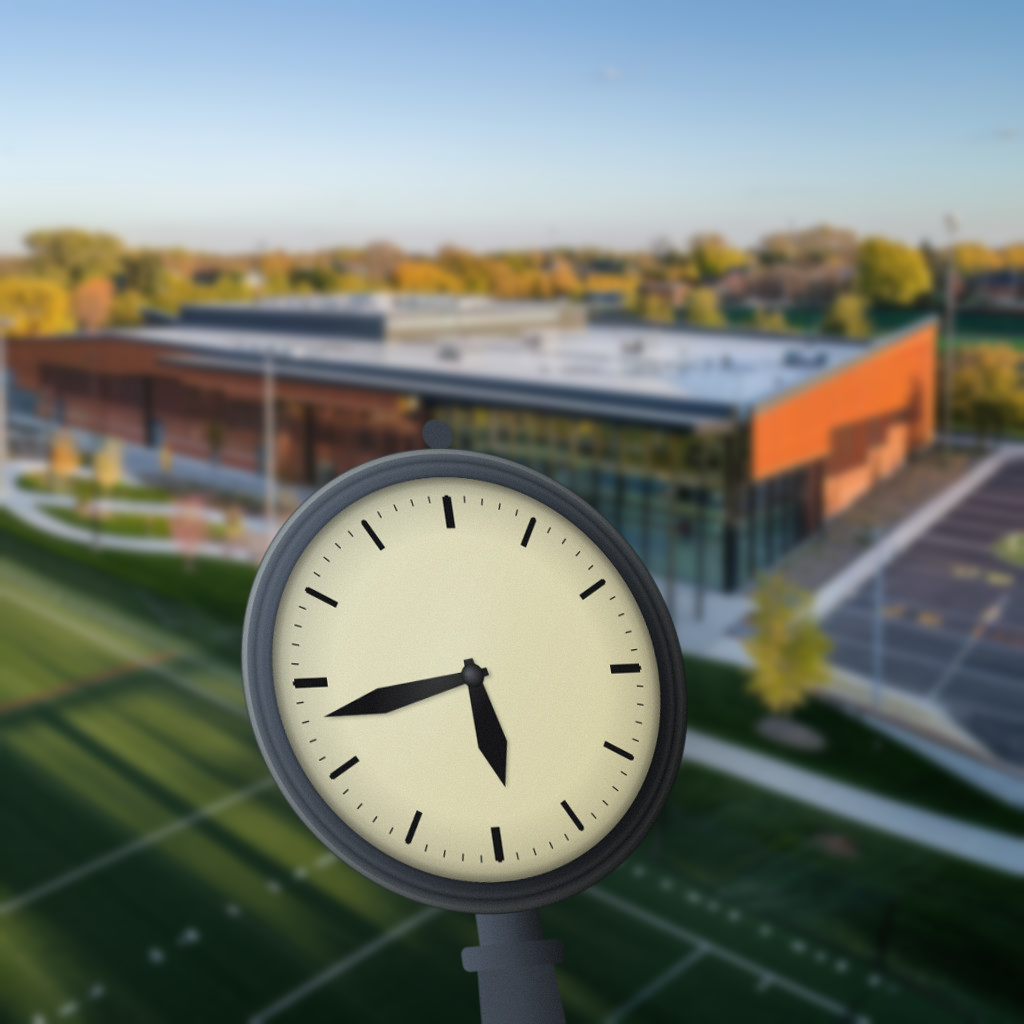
5:43
